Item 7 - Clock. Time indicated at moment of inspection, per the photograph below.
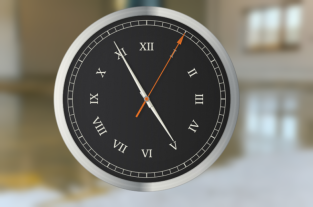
4:55:05
